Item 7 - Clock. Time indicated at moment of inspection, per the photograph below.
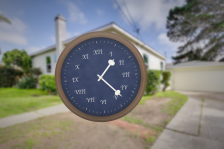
1:23
